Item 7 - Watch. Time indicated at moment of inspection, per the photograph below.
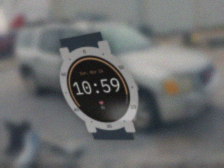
10:59
